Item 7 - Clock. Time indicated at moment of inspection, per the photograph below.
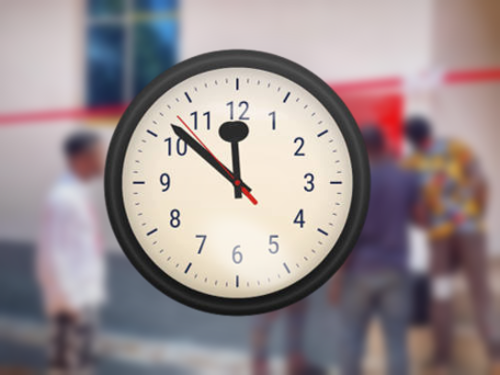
11:51:53
